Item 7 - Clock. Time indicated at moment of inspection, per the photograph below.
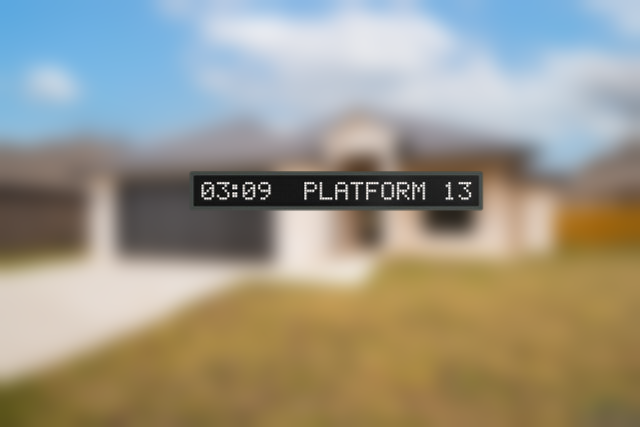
3:09
